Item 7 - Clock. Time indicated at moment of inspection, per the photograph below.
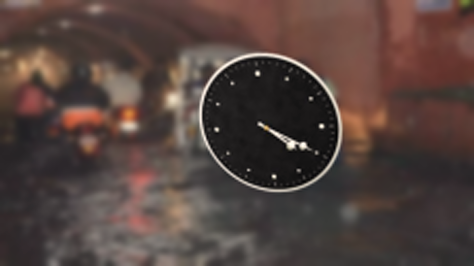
4:20
